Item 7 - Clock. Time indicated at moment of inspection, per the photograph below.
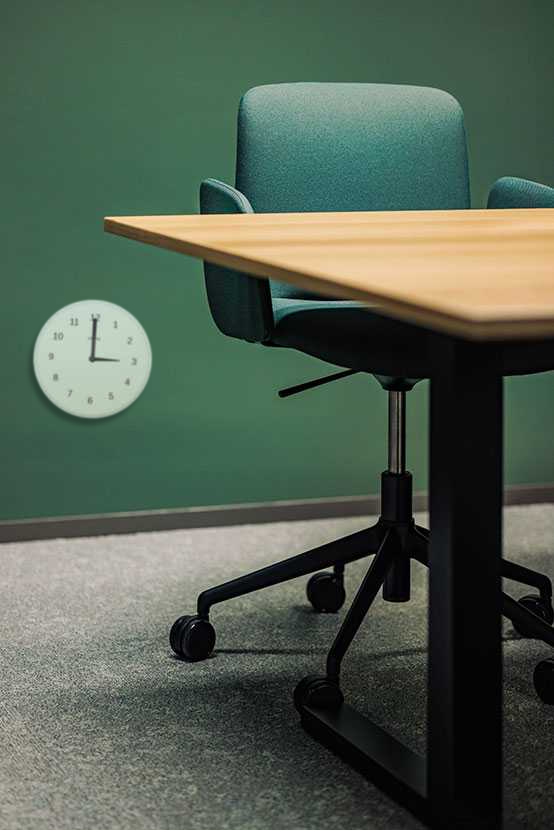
3:00
